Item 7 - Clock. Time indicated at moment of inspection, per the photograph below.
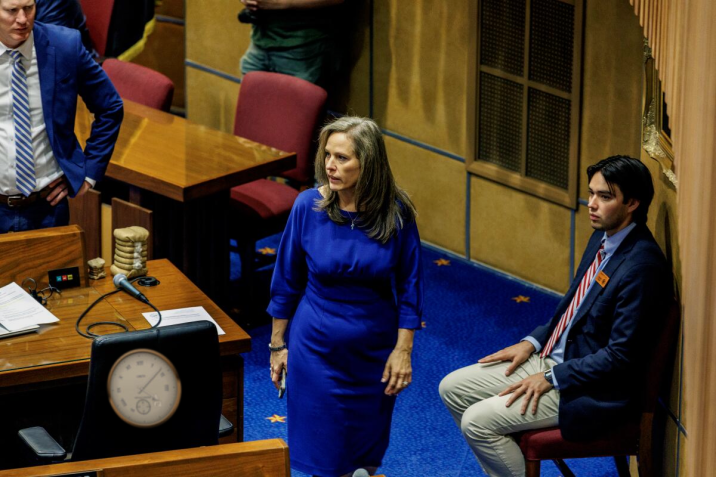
4:08
